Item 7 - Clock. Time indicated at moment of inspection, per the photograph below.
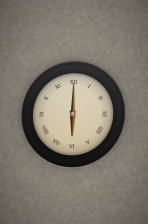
6:00
